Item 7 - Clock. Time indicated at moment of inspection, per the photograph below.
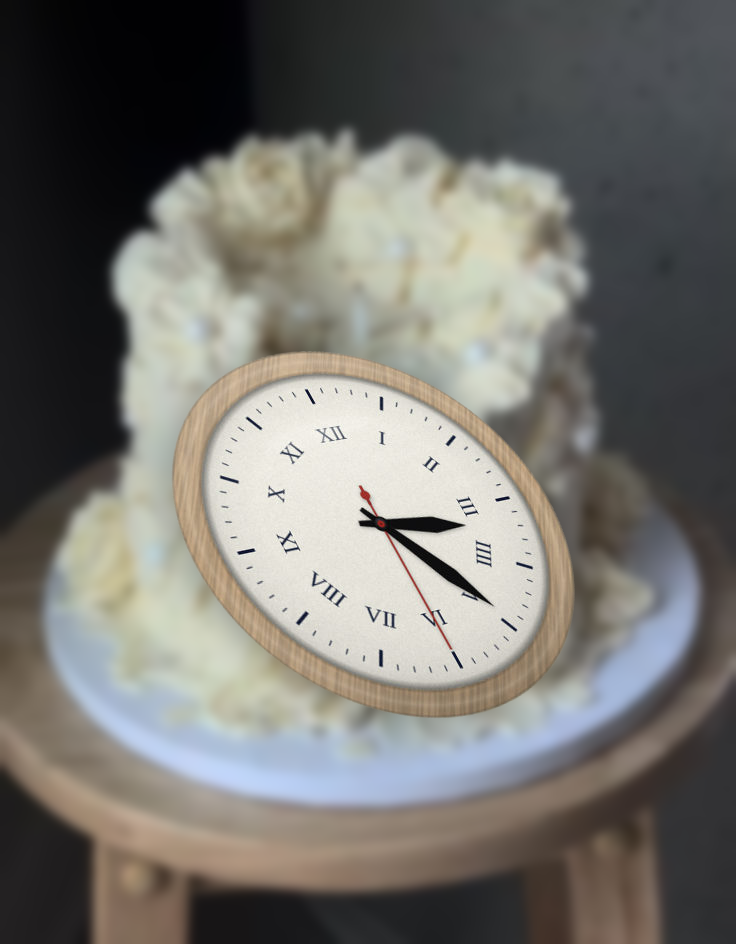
3:24:30
